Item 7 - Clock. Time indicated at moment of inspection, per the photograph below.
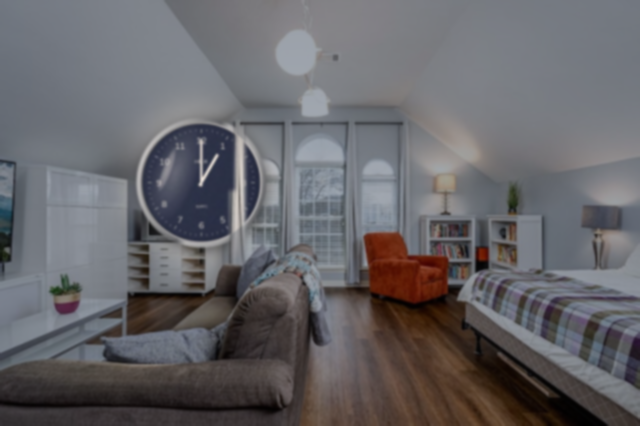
1:00
